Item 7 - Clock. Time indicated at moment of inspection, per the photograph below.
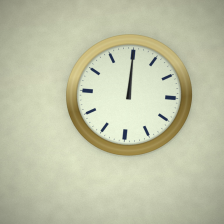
12:00
